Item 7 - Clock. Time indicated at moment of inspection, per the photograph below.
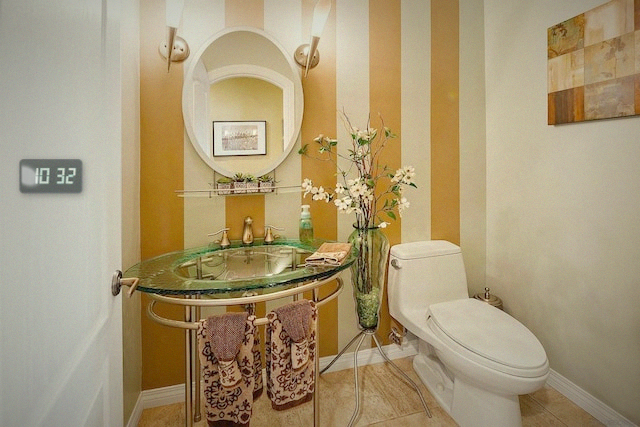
10:32
